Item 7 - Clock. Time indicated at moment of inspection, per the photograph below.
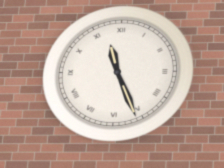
11:26
